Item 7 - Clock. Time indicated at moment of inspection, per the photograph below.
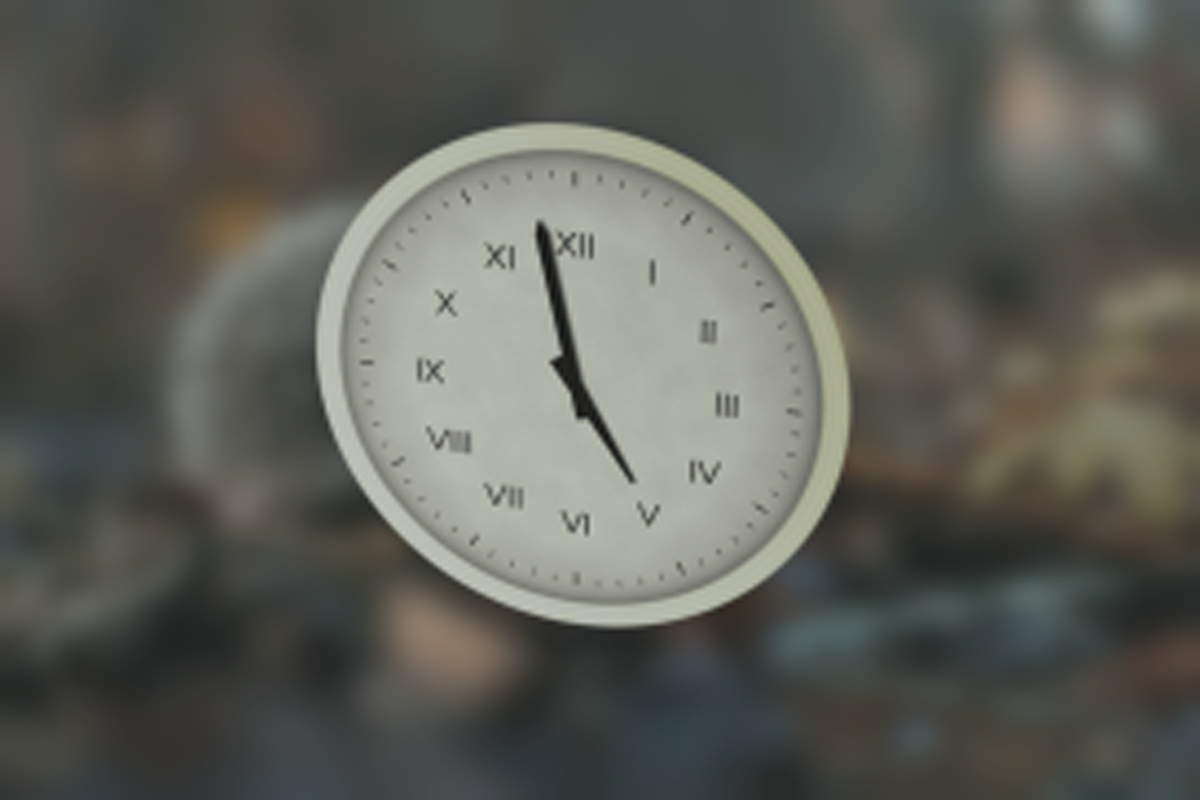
4:58
